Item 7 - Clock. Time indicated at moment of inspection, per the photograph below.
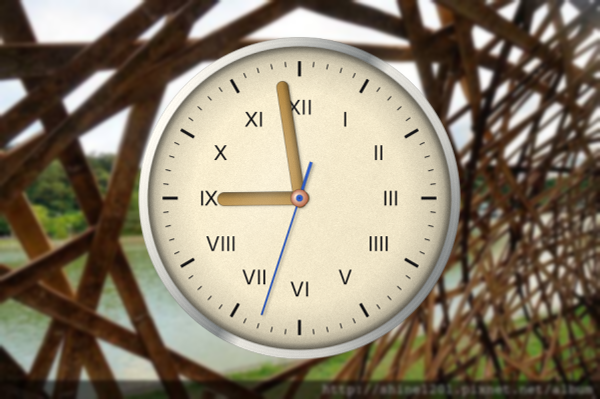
8:58:33
